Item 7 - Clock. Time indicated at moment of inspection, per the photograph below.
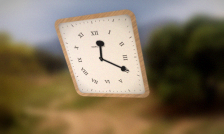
12:20
